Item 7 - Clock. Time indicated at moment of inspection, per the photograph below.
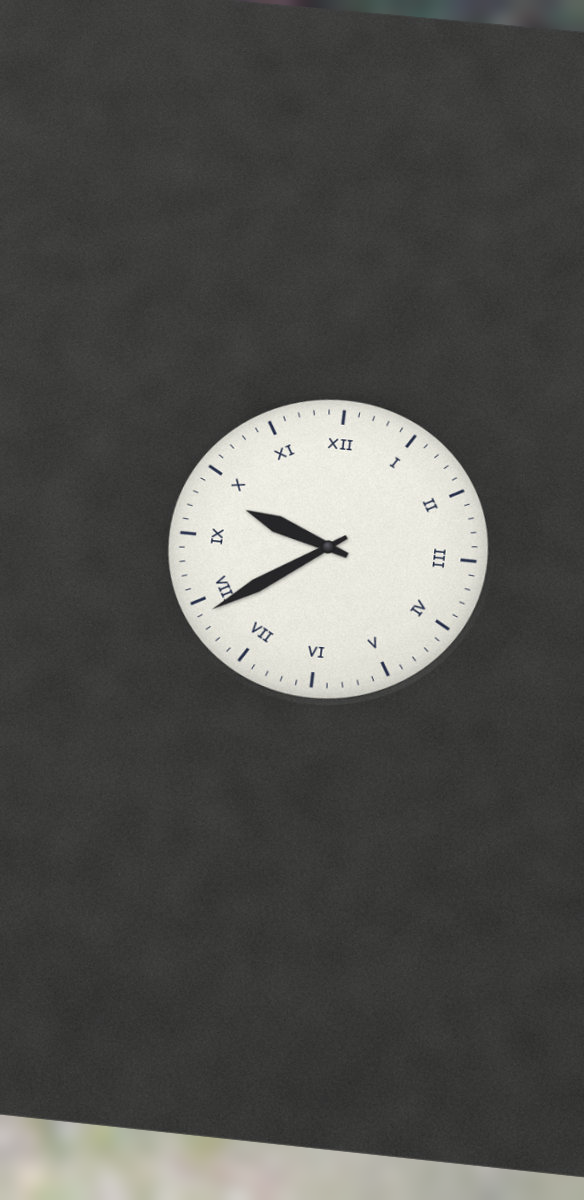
9:39
